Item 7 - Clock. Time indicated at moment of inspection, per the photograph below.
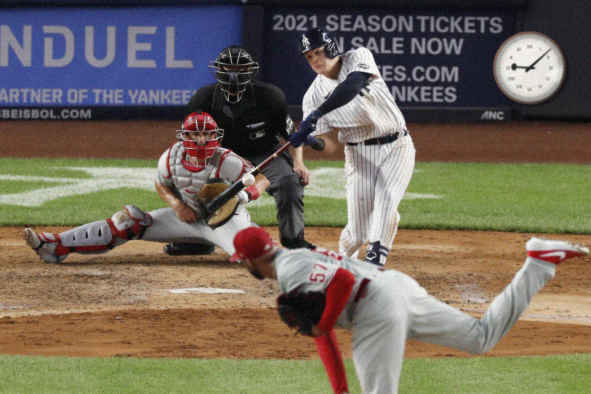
9:08
